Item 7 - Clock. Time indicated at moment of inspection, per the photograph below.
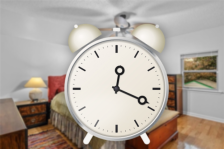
12:19
